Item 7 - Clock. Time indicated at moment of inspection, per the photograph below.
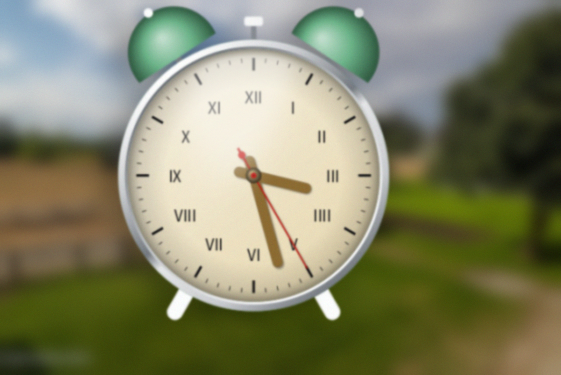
3:27:25
